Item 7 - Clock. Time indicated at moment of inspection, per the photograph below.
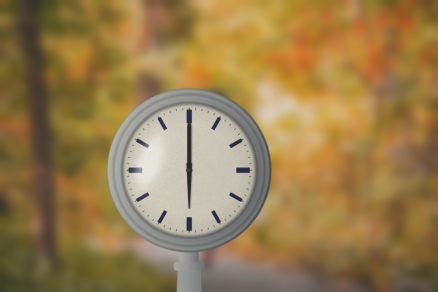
6:00
